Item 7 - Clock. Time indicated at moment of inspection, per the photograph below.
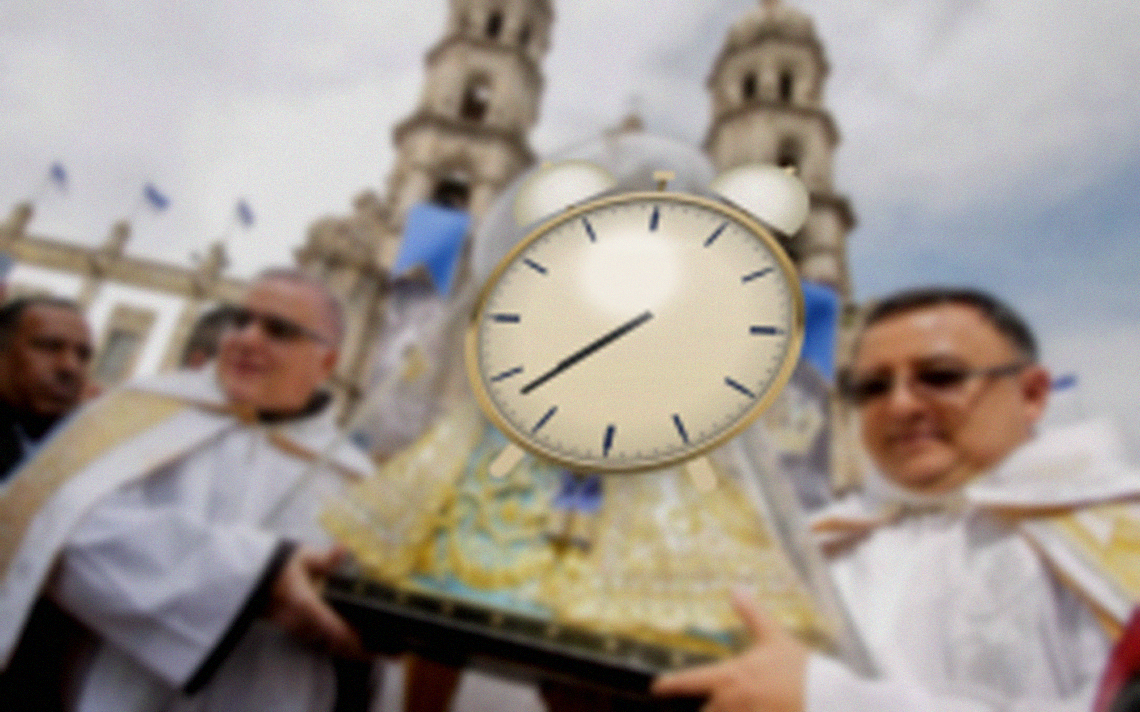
7:38
